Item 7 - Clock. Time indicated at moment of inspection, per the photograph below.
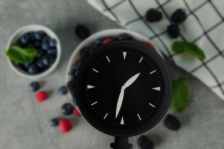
1:32
